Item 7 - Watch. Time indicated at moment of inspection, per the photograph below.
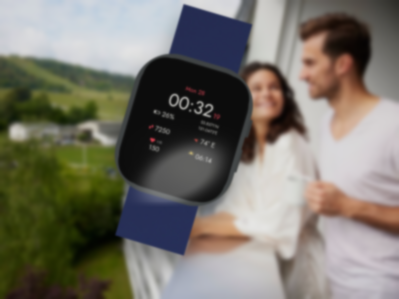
0:32
